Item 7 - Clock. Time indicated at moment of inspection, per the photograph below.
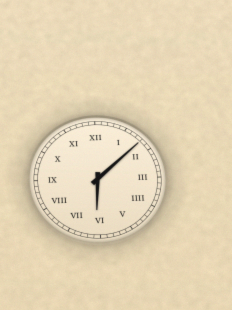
6:08
